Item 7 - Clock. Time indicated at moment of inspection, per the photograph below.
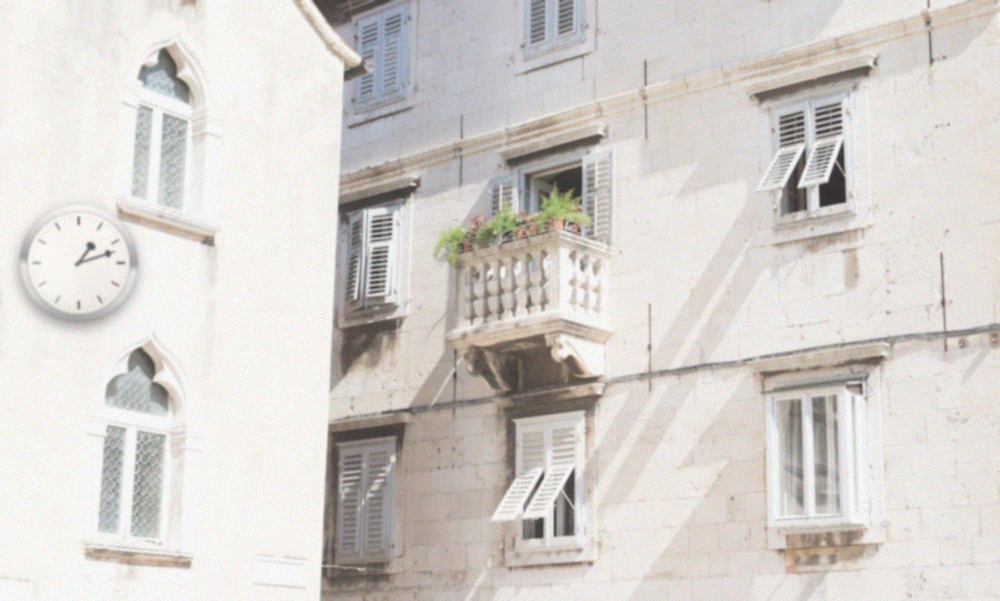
1:12
